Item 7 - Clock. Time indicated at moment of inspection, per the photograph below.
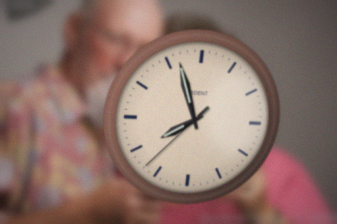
7:56:37
